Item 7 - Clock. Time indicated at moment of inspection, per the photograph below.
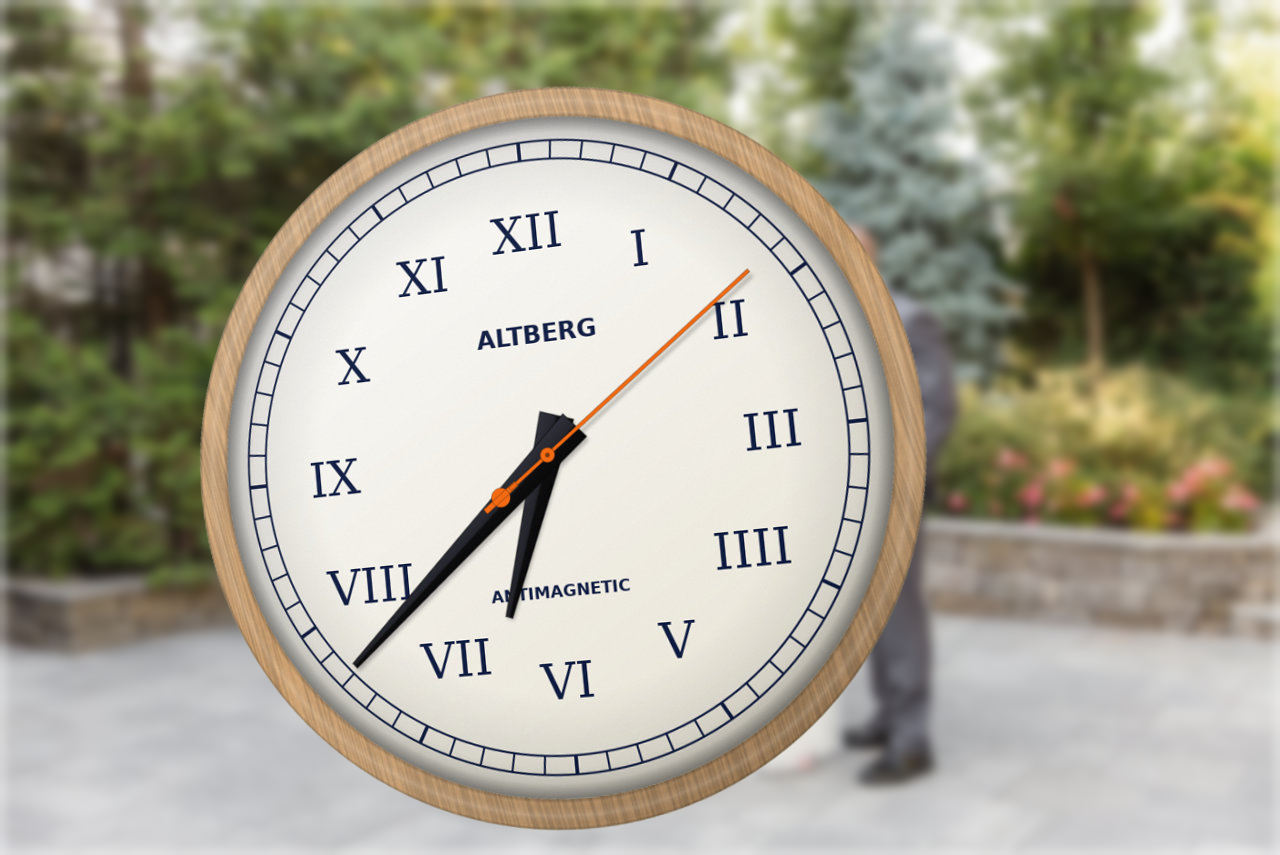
6:38:09
